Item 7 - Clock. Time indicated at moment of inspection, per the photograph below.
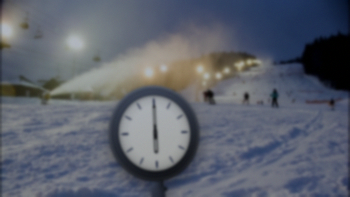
6:00
